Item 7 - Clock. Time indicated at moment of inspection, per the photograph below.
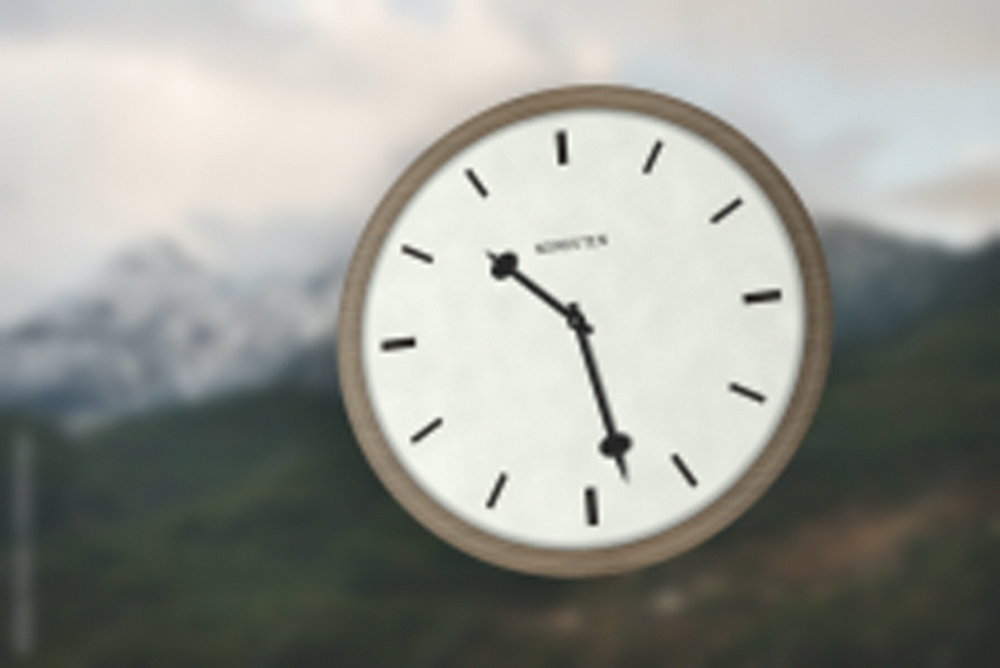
10:28
